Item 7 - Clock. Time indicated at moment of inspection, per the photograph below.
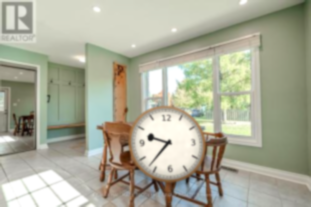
9:37
